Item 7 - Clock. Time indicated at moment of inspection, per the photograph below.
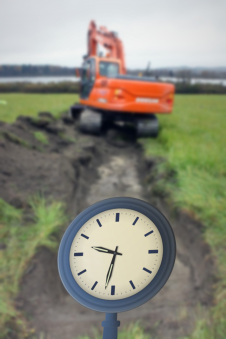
9:32
